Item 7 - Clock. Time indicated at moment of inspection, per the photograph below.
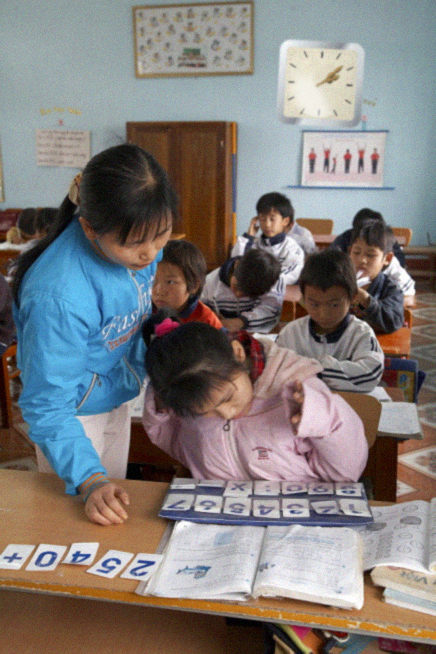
2:08
